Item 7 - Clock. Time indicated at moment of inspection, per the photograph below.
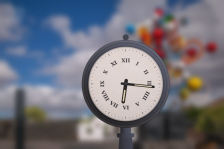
6:16
